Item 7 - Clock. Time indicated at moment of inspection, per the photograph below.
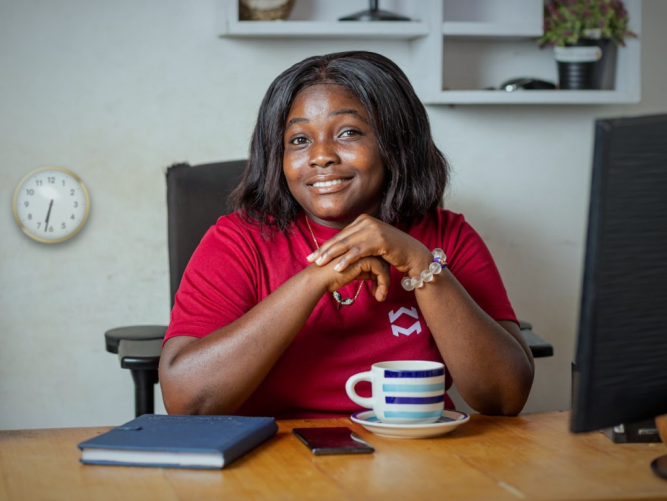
6:32
